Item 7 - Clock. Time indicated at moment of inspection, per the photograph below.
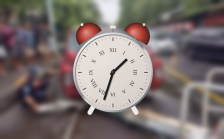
1:33
